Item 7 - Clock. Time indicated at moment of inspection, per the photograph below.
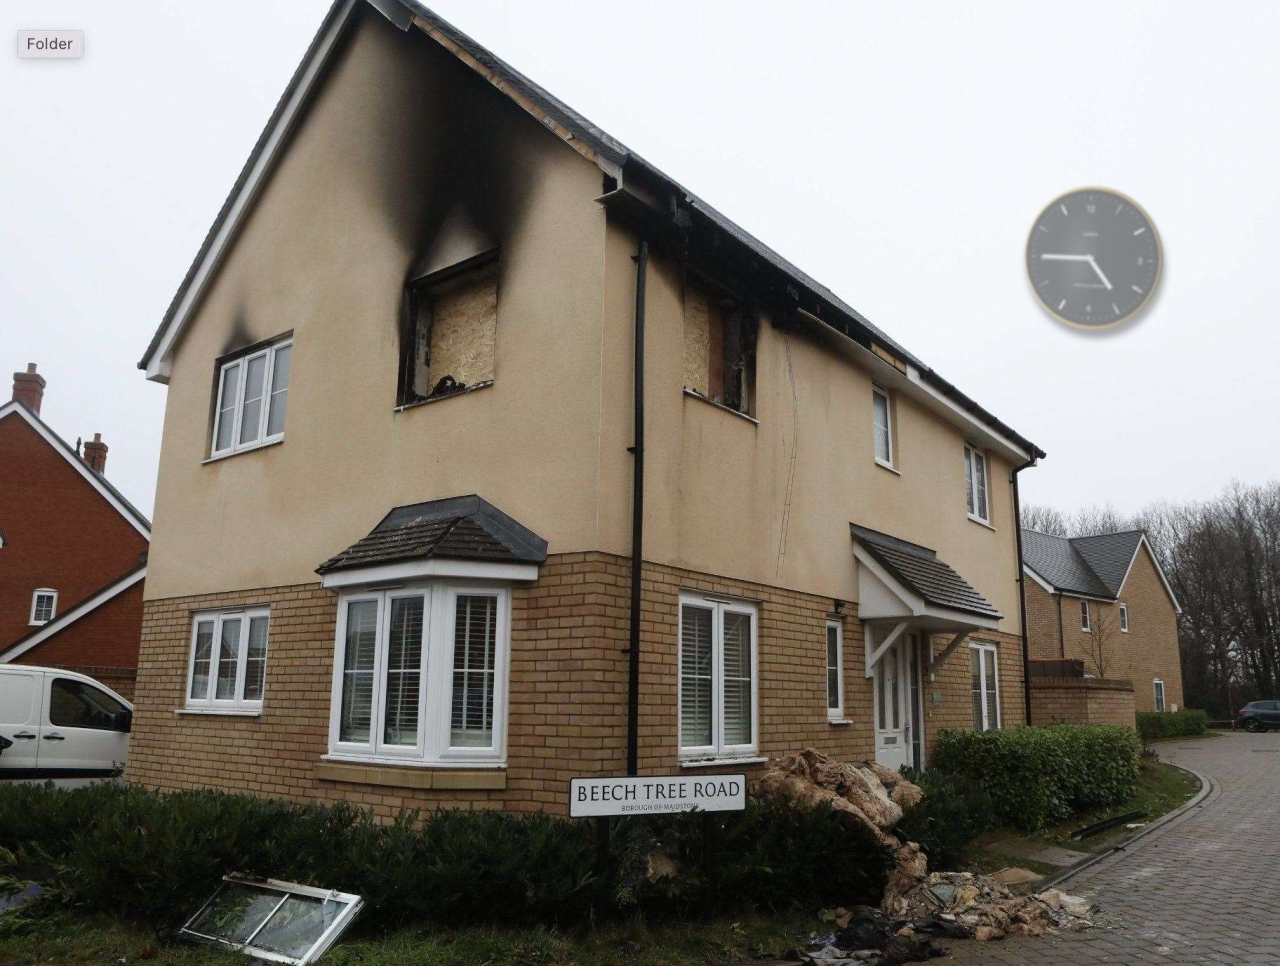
4:45
